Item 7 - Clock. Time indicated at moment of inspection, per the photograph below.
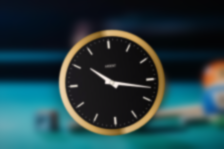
10:17
